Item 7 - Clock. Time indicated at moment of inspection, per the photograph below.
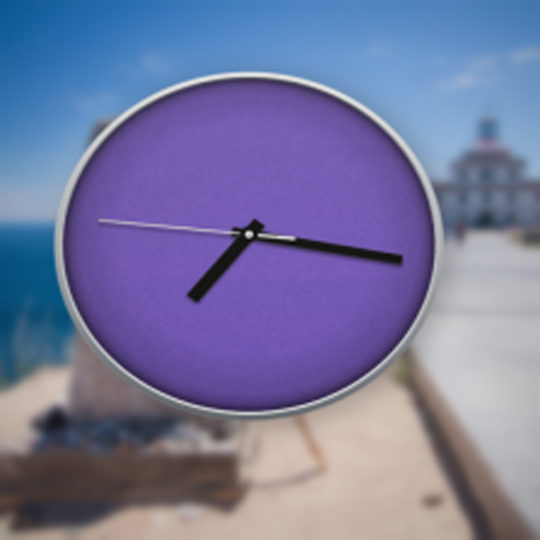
7:16:46
